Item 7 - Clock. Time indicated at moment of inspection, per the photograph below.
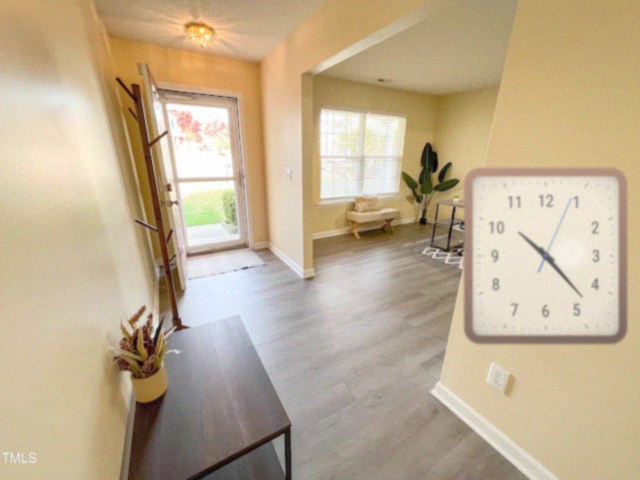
10:23:04
